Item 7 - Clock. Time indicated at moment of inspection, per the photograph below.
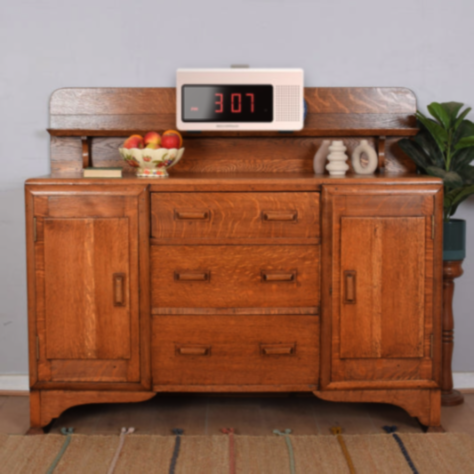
3:07
